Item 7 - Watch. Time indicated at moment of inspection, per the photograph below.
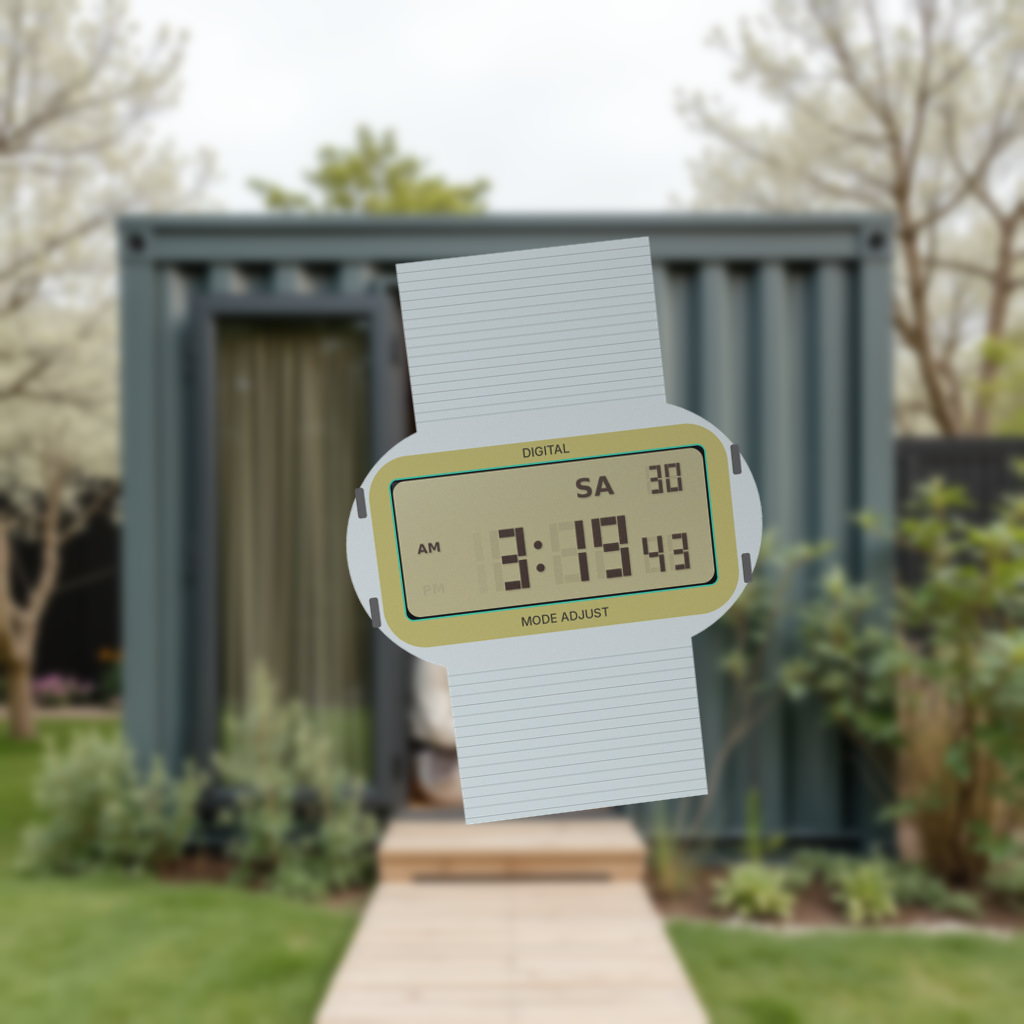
3:19:43
